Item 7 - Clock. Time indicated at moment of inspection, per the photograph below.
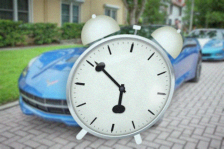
5:51
